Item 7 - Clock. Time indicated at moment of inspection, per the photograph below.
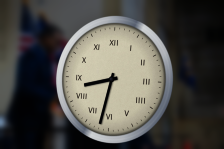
8:32
